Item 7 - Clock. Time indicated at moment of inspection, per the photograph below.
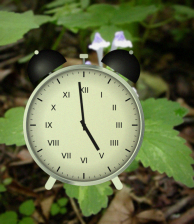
4:59
